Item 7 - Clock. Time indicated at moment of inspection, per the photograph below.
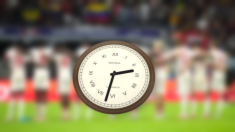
2:32
